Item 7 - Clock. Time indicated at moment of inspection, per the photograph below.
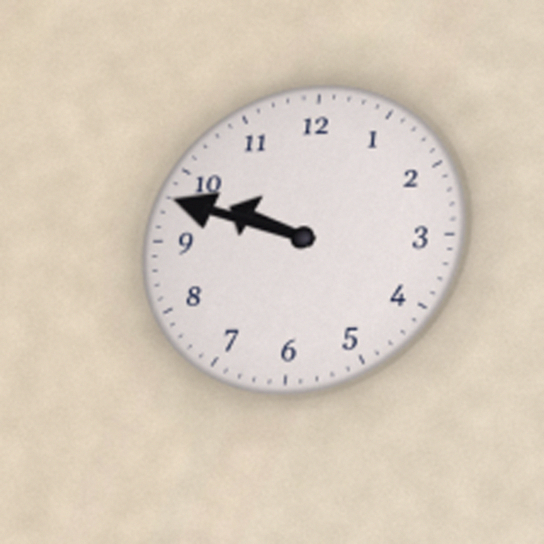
9:48
